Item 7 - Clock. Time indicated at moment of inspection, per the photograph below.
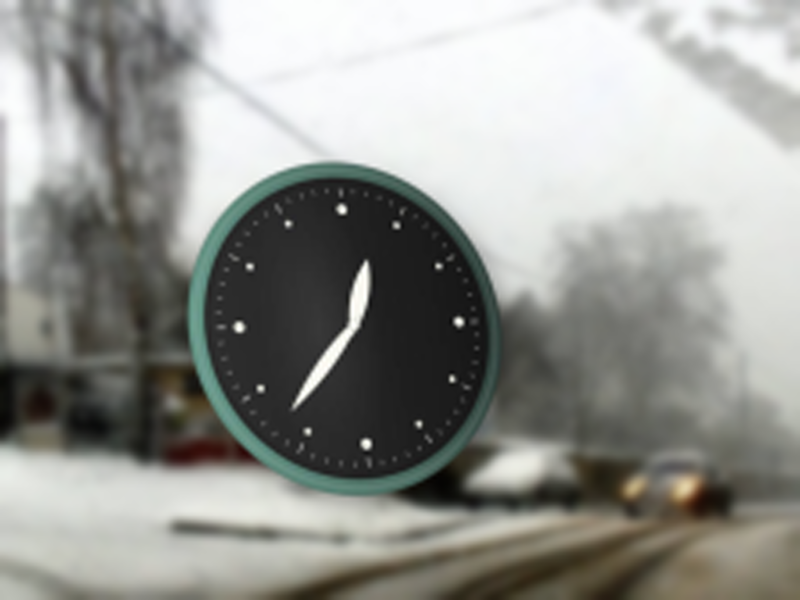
12:37
